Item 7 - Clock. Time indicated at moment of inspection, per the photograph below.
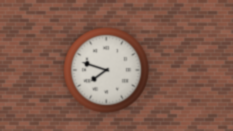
7:48
